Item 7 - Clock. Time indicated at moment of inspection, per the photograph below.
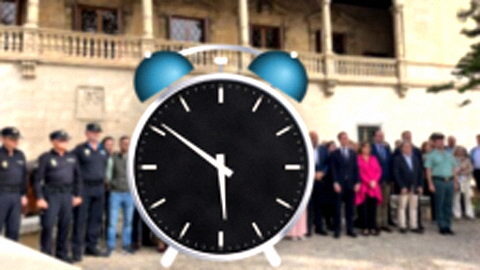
5:51
